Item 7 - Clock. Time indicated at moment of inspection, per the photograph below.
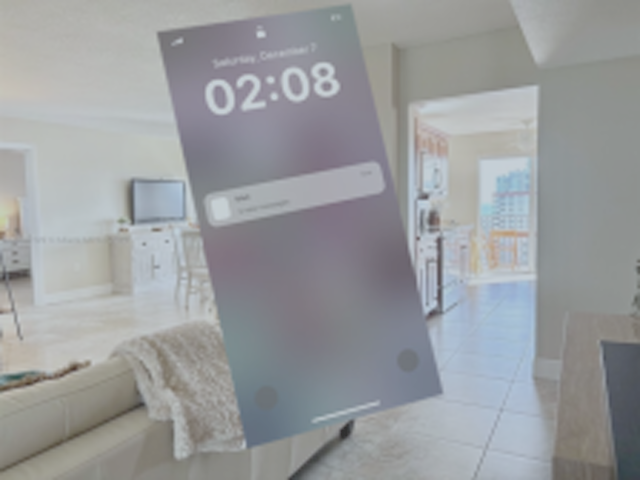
2:08
